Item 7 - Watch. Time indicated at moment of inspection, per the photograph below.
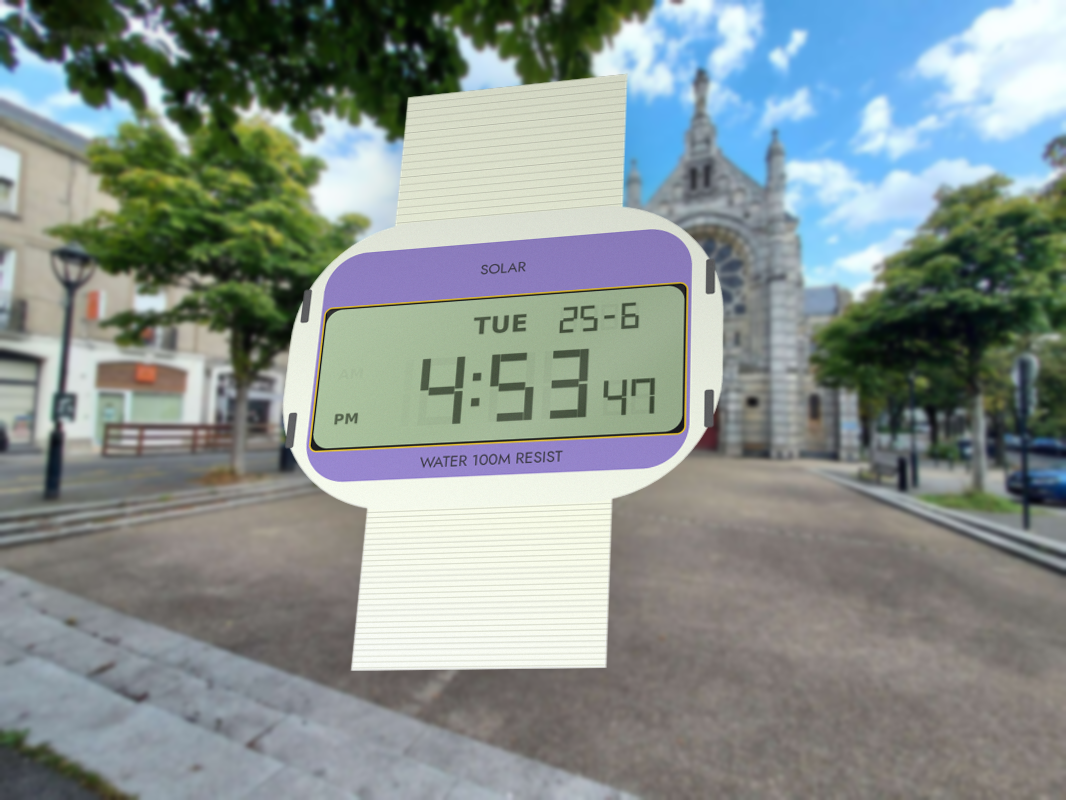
4:53:47
